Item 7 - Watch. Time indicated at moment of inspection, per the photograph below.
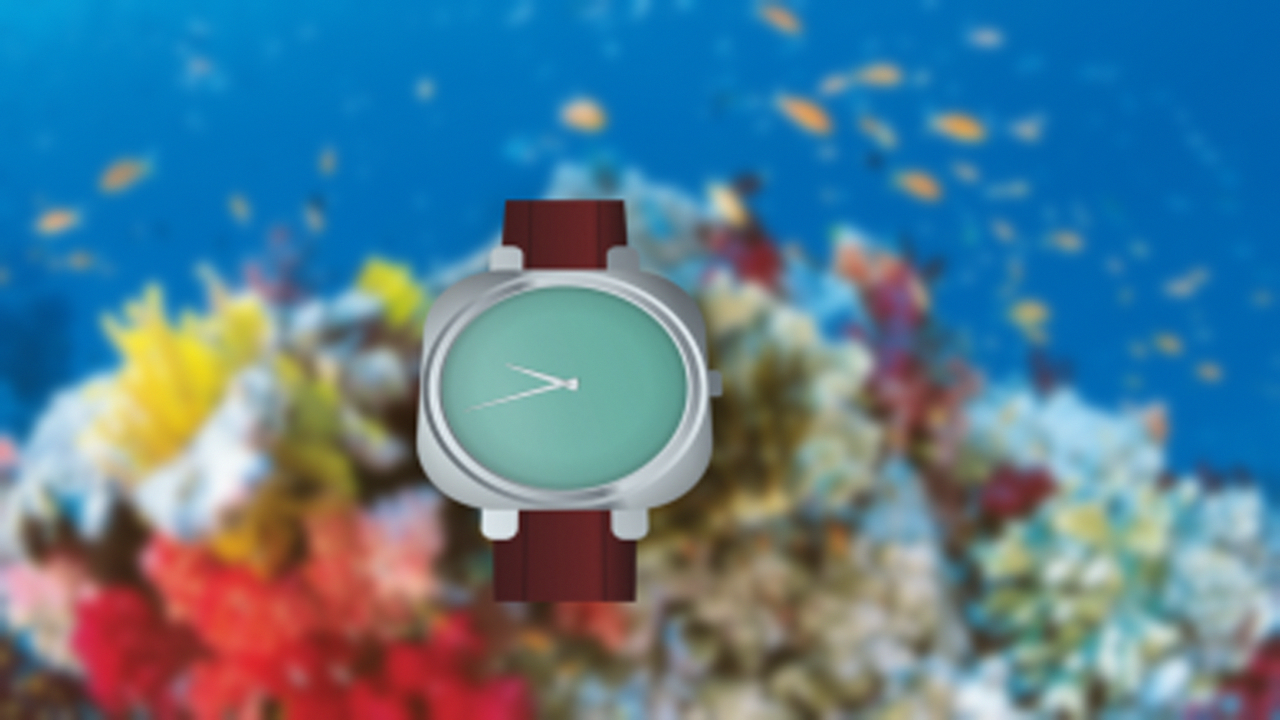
9:42
